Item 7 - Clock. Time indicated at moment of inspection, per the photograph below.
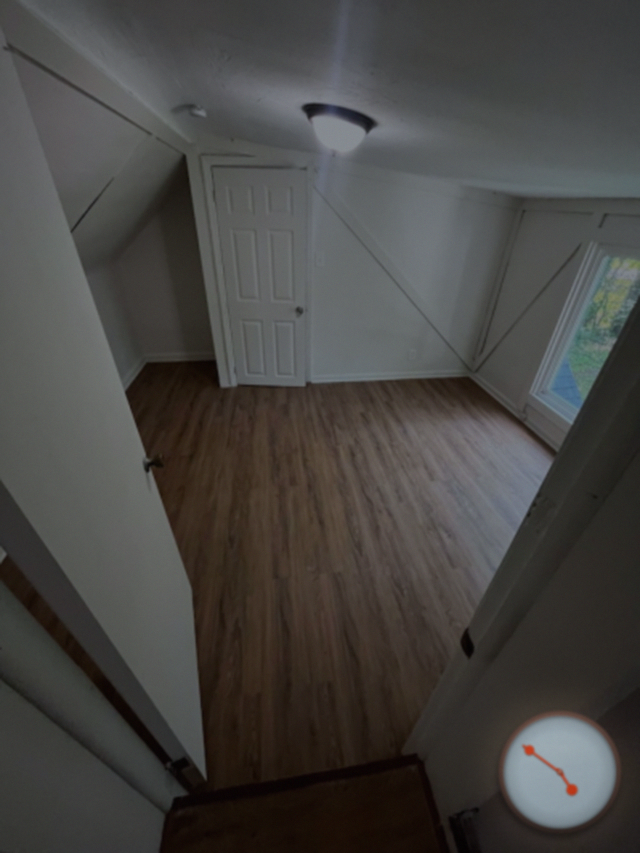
4:51
